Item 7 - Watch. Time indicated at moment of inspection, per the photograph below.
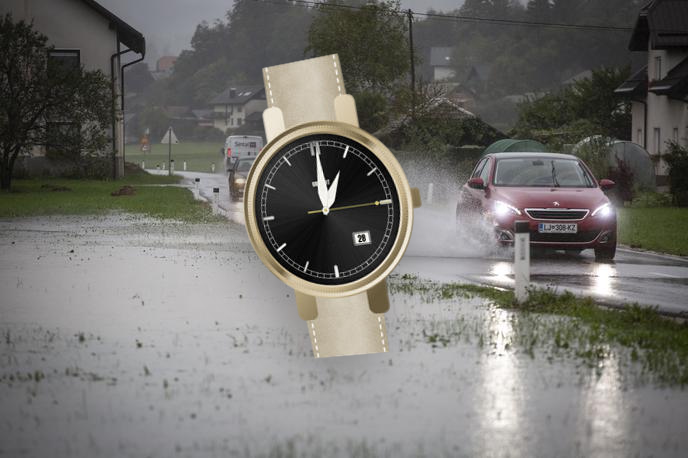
1:00:15
